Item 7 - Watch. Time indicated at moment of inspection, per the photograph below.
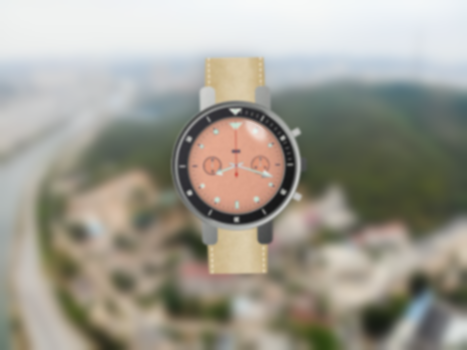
8:18
